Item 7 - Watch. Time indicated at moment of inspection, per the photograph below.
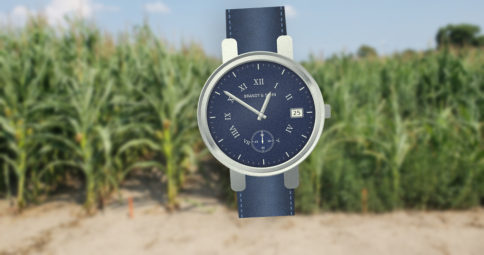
12:51
